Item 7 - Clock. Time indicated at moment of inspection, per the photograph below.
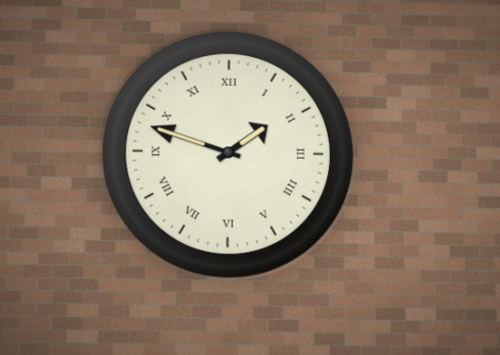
1:48
